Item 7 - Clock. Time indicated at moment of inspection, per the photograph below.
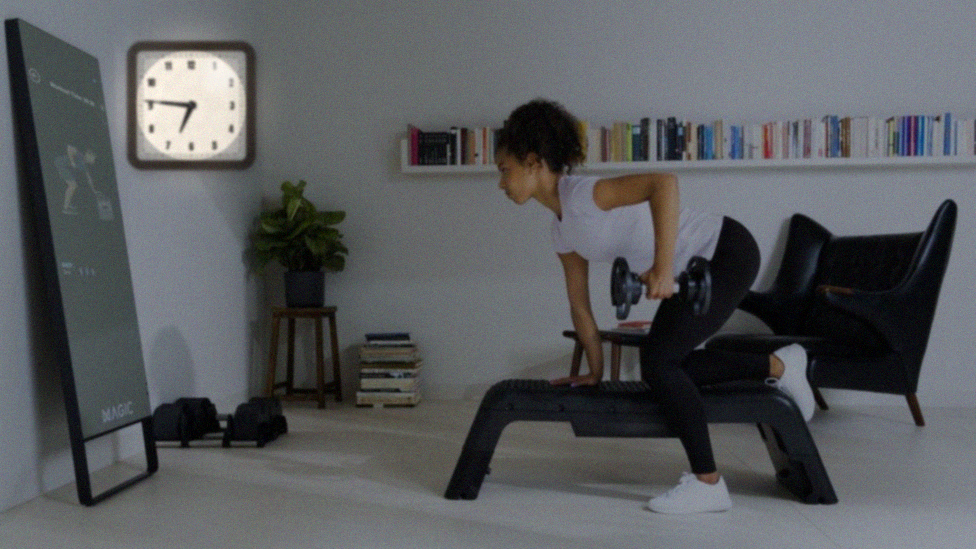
6:46
